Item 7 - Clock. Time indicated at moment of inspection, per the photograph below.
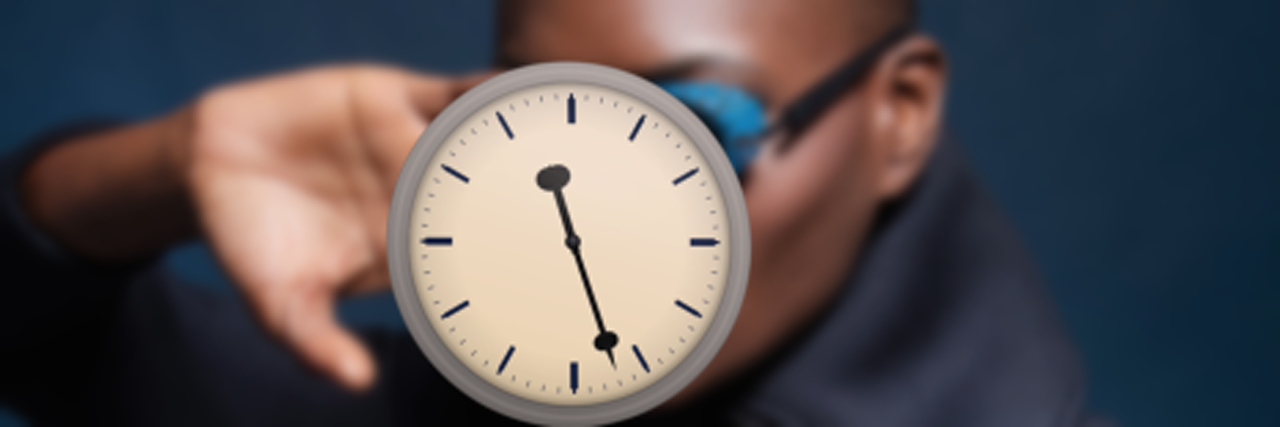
11:27
